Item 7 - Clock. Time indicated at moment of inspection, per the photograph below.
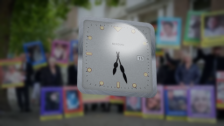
6:27
